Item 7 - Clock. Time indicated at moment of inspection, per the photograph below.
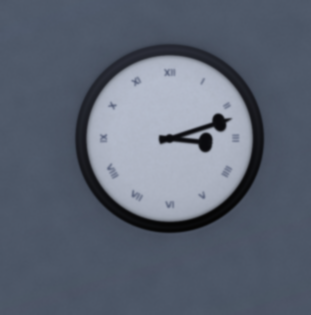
3:12
